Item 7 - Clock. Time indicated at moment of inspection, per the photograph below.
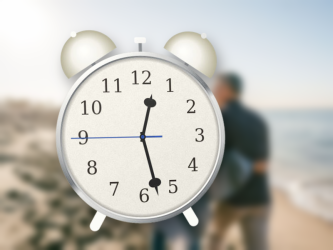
12:27:45
